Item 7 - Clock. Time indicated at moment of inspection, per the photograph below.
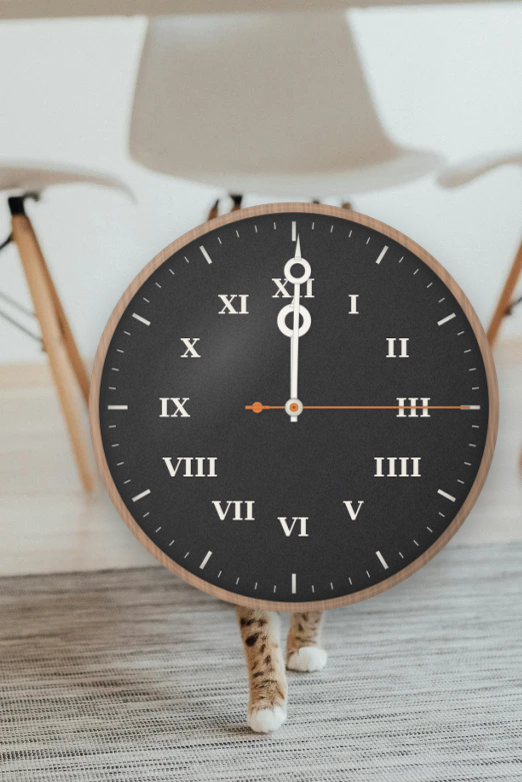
12:00:15
